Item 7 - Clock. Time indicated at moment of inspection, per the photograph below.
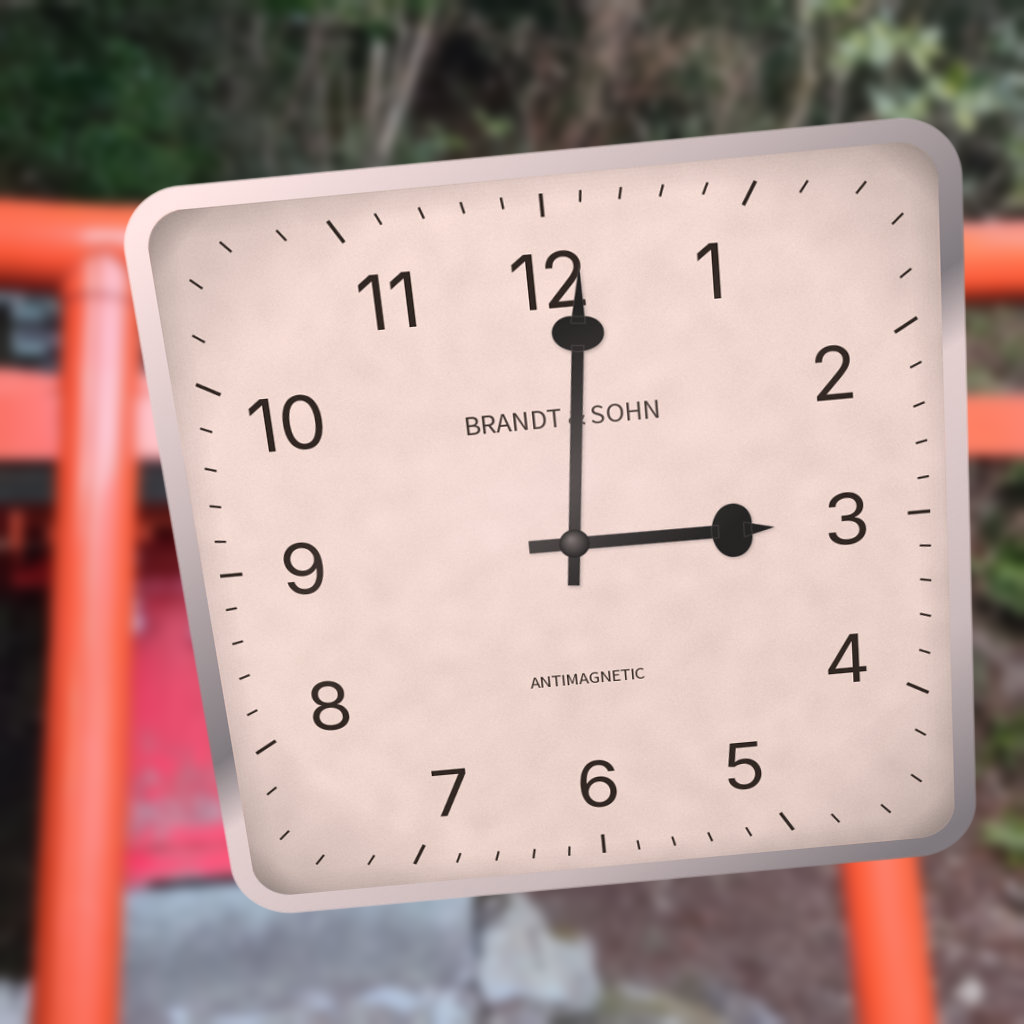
3:01
